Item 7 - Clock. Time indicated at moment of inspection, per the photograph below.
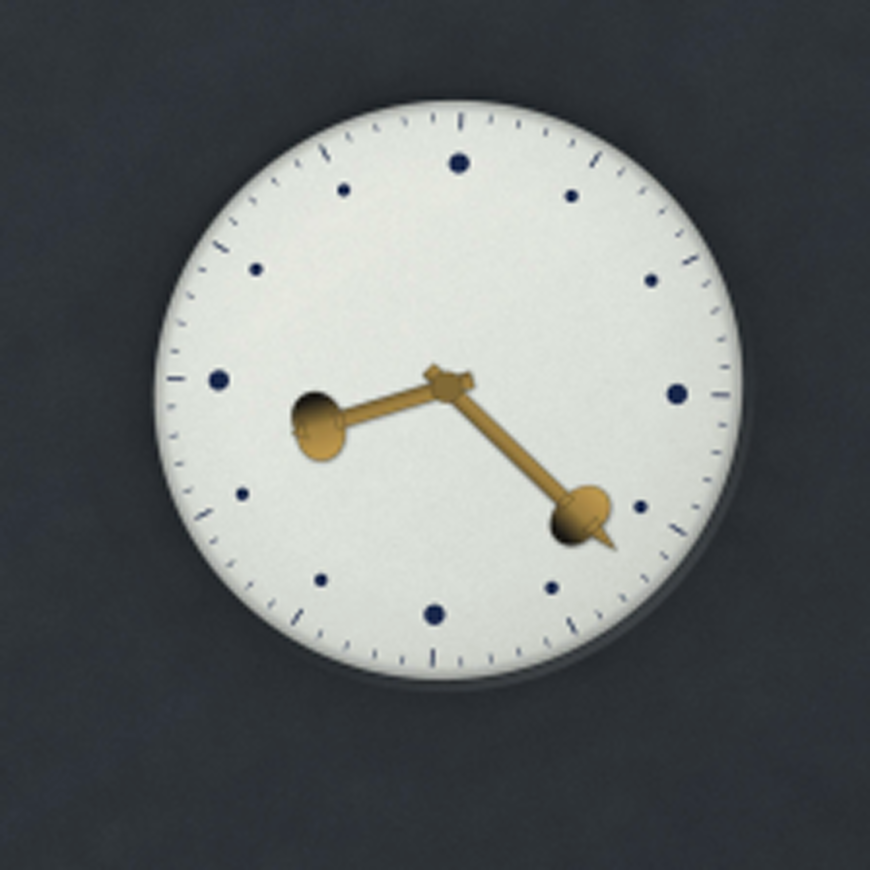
8:22
